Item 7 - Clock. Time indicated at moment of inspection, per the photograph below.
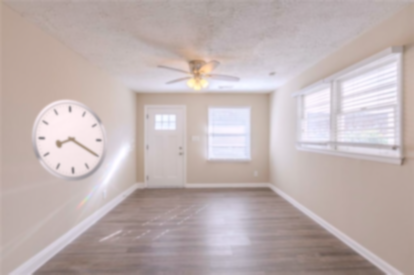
8:20
